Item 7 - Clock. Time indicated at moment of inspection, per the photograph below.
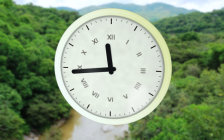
11:44
